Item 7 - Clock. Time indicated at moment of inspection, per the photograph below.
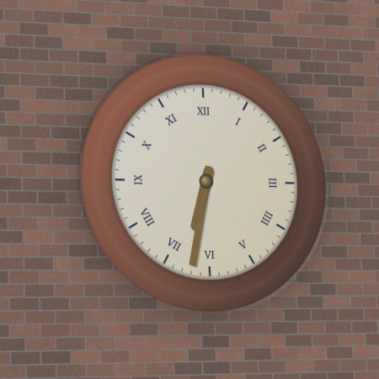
6:32
